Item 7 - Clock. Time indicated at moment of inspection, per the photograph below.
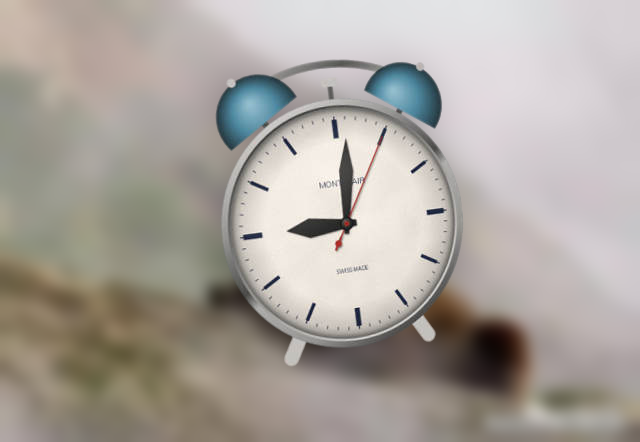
9:01:05
